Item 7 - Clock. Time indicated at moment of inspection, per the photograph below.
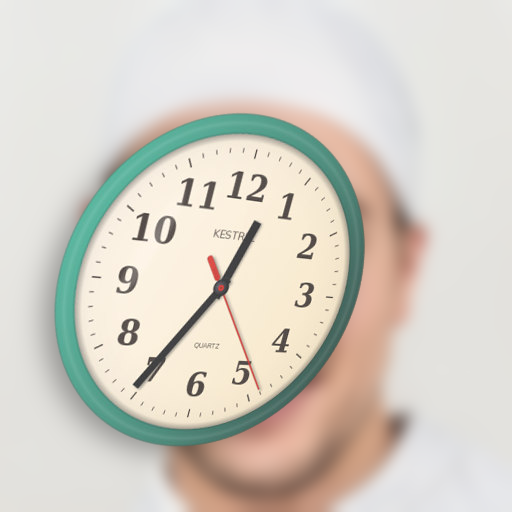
12:35:24
